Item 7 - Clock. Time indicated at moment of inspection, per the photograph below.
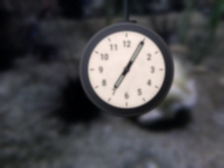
7:05
